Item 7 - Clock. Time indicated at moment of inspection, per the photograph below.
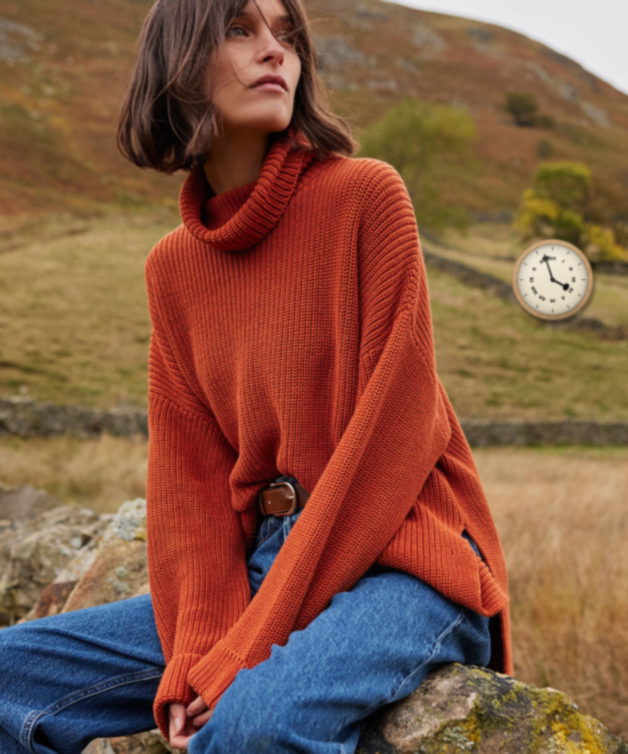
3:57
